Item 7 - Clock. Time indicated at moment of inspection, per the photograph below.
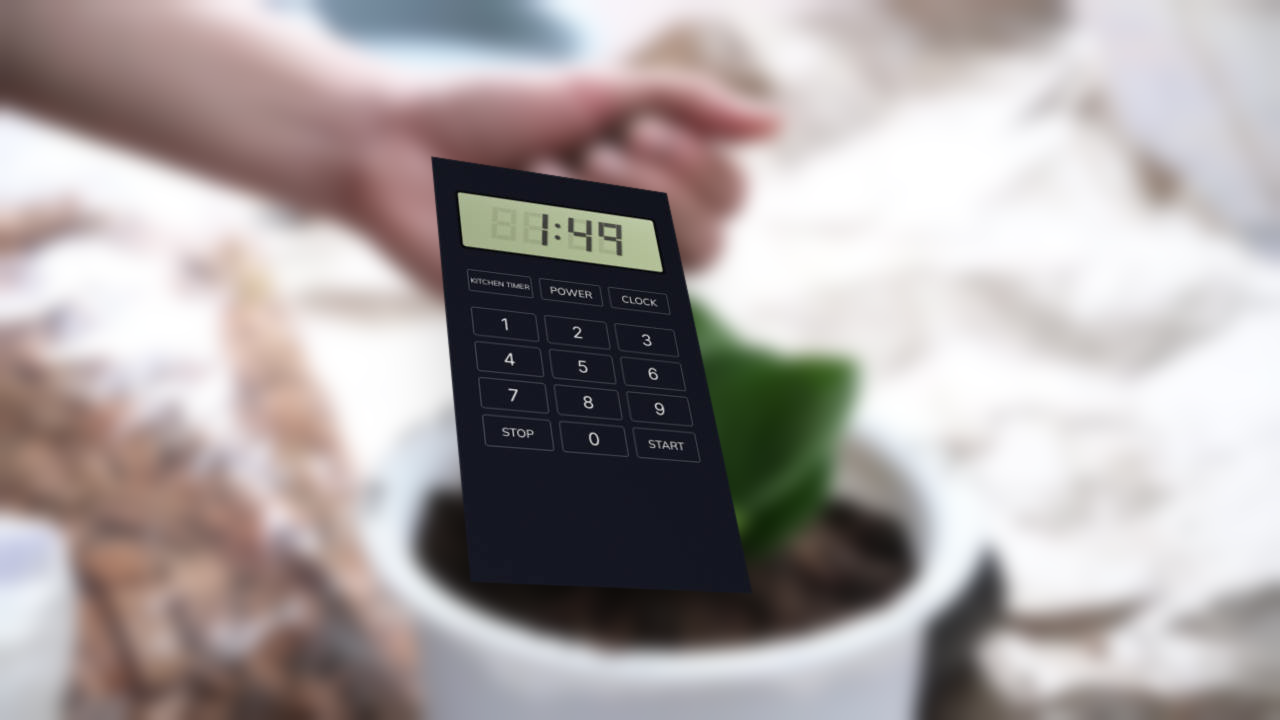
1:49
